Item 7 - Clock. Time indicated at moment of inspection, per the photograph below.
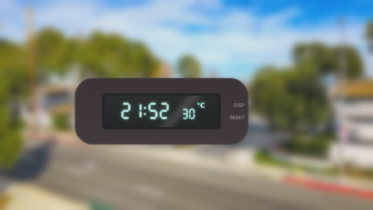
21:52
